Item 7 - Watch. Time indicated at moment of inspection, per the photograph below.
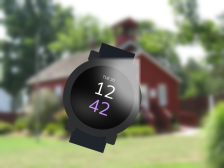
12:42
